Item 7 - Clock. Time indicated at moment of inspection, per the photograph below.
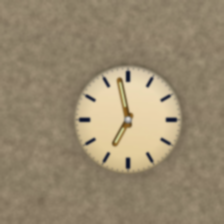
6:58
